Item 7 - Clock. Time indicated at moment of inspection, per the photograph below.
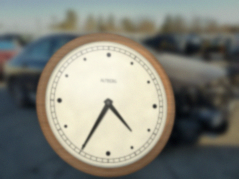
4:35
